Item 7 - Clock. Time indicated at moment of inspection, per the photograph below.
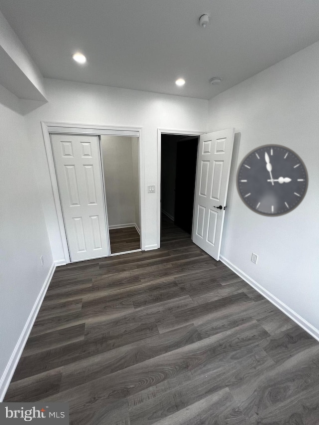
2:58
